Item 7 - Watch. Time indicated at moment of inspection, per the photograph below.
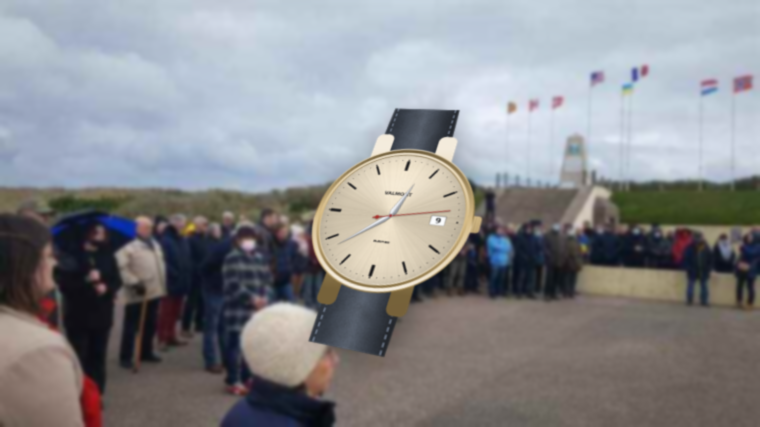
12:38:13
